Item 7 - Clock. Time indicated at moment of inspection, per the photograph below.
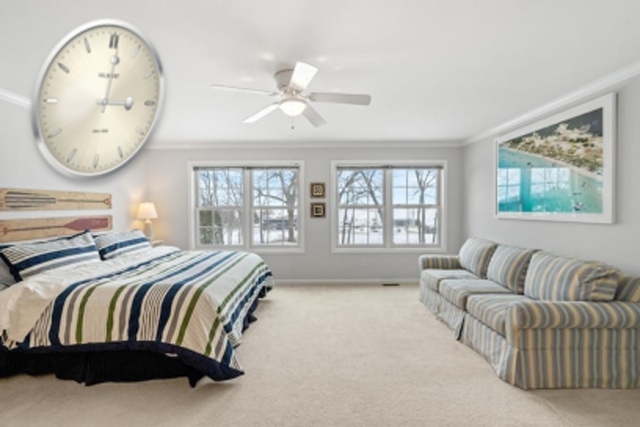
3:01
